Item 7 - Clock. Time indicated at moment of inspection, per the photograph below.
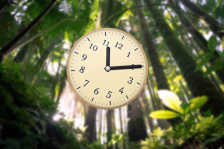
11:10
